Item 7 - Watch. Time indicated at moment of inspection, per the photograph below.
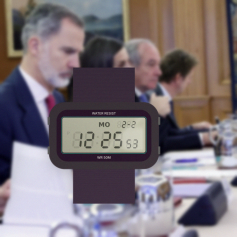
12:25:53
